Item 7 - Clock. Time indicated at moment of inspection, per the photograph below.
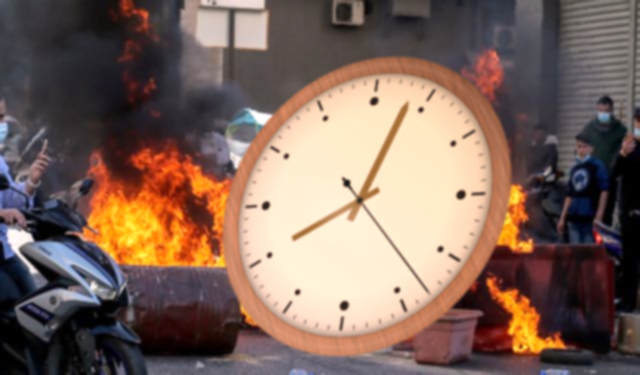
8:03:23
